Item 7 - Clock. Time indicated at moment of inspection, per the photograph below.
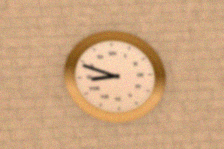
8:49
